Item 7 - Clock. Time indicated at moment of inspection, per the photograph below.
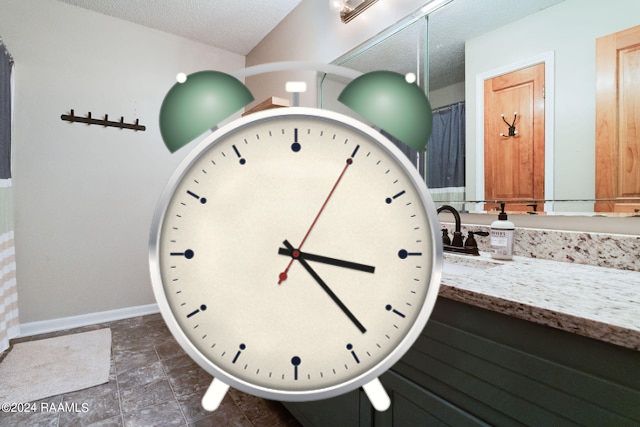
3:23:05
